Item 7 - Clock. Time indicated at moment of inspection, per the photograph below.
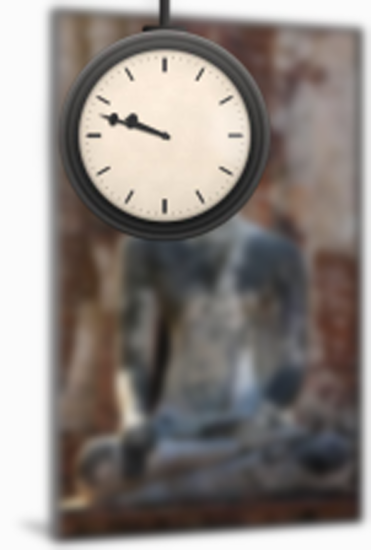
9:48
